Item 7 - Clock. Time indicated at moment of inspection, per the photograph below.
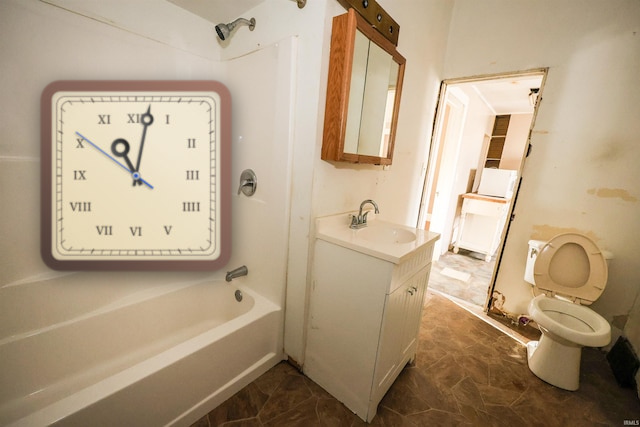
11:01:51
